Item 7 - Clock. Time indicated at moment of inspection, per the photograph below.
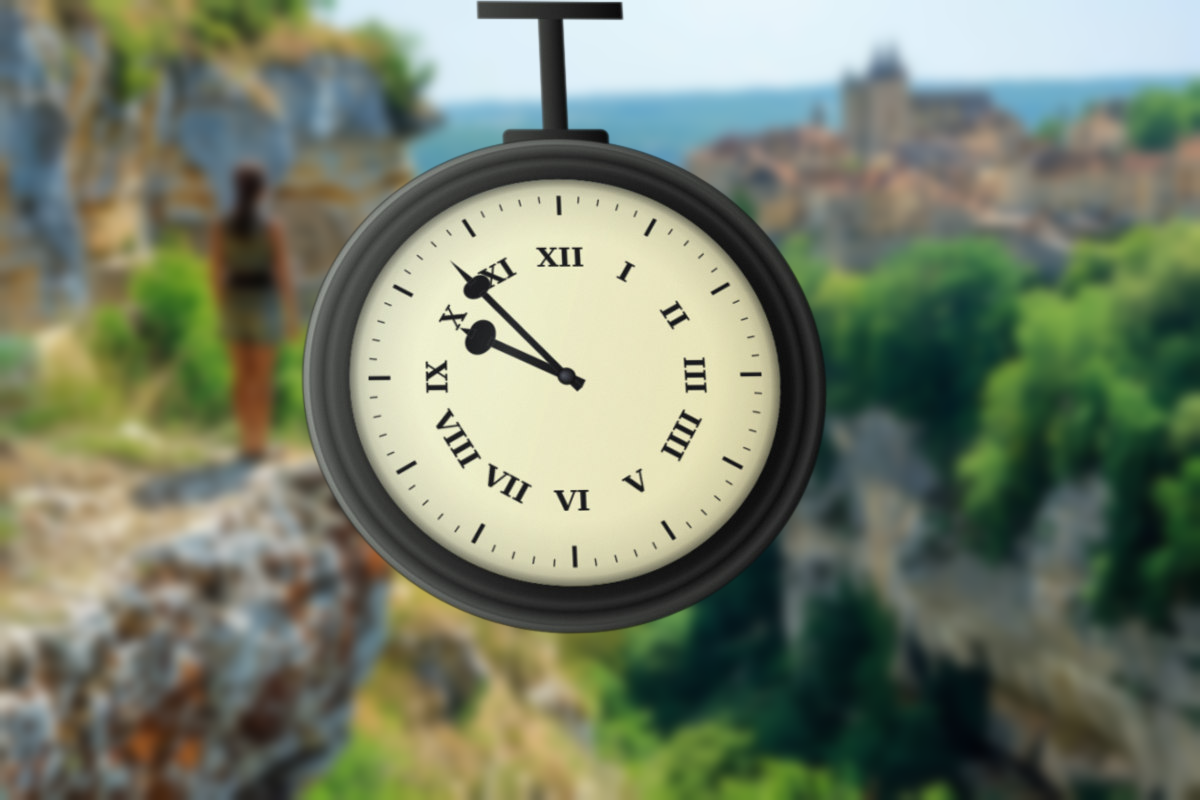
9:53
